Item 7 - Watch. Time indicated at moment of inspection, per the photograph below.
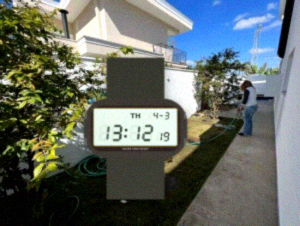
13:12:19
